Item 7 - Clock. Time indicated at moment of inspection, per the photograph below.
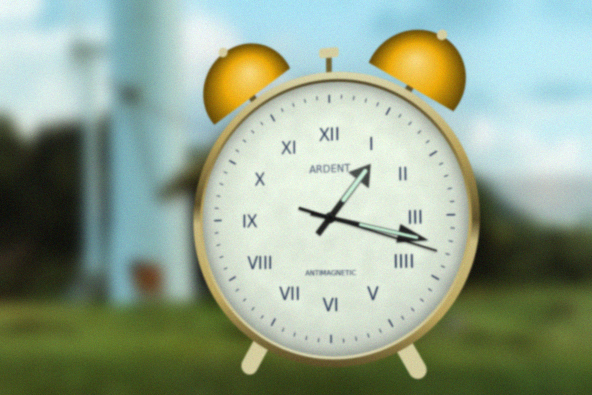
1:17:18
